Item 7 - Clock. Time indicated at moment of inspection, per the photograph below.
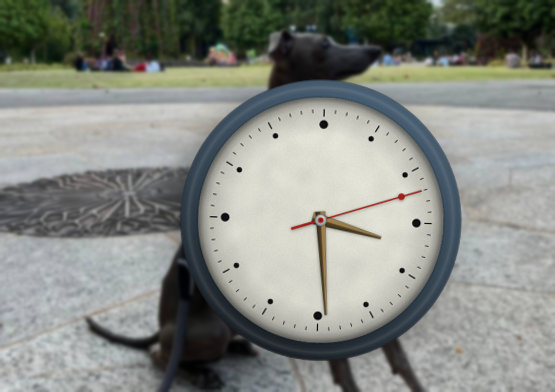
3:29:12
